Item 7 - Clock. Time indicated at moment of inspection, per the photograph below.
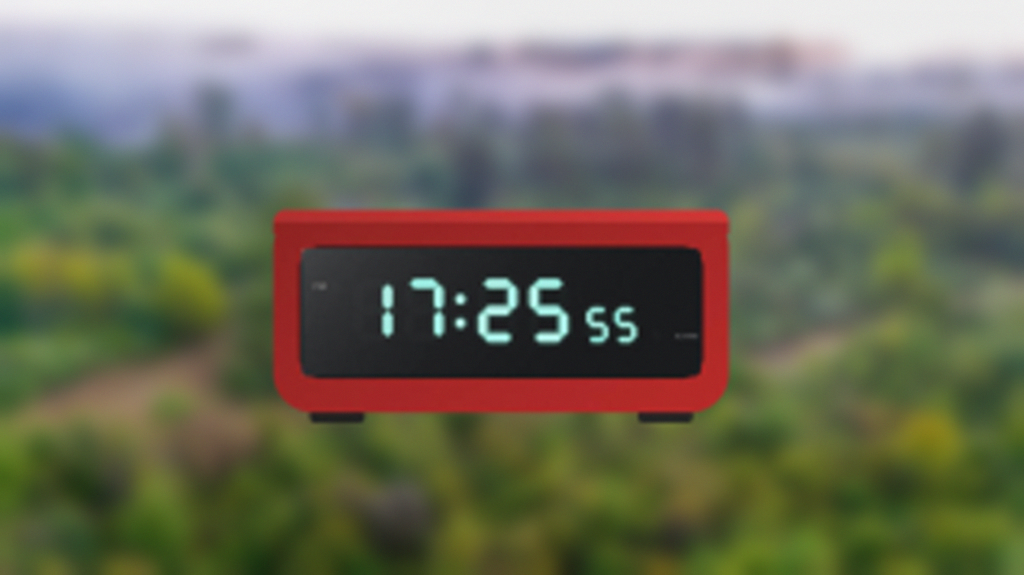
17:25:55
